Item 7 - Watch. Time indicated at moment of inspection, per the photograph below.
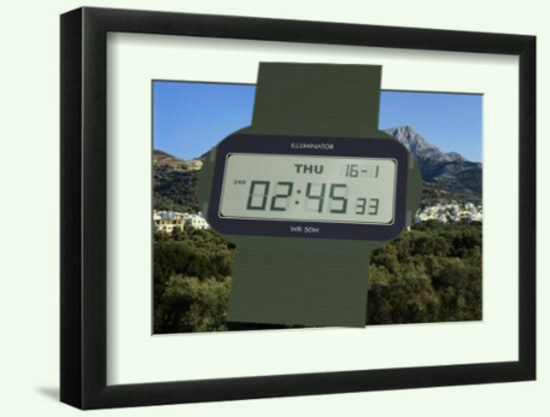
2:45:33
